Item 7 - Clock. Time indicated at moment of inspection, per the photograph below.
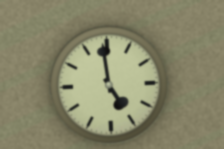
4:59
